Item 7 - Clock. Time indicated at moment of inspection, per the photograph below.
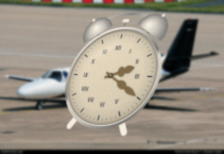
2:20
